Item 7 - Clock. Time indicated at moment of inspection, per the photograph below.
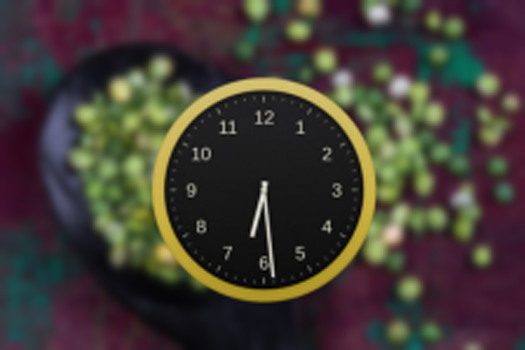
6:29
